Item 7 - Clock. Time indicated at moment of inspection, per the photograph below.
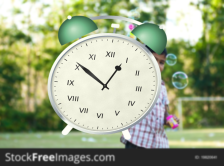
12:51
